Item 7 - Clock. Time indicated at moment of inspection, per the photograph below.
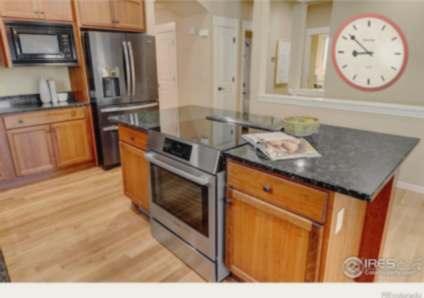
8:52
